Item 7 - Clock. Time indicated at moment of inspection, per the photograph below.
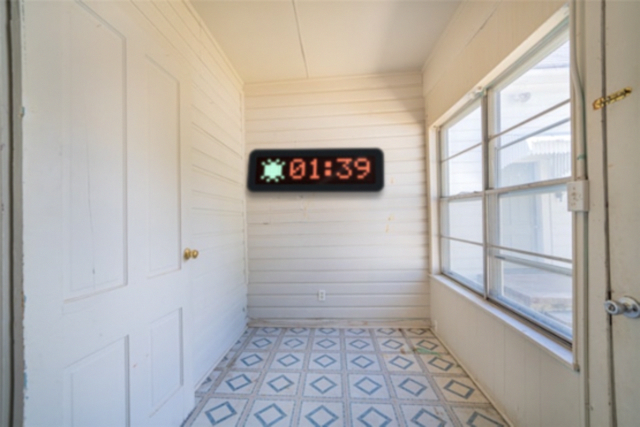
1:39
